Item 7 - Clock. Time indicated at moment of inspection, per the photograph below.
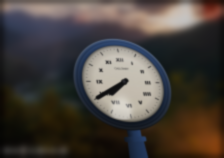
7:40
